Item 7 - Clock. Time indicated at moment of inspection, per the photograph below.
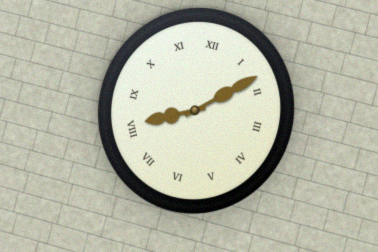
8:08
